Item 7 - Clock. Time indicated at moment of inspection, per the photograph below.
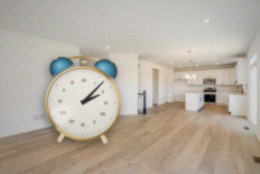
2:07
